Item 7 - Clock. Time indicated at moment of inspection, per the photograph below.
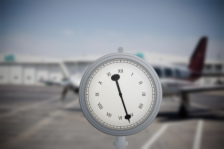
11:27
